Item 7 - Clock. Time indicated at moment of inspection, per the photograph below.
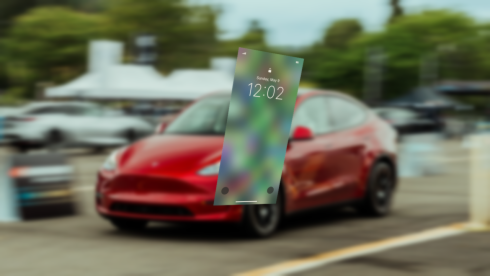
12:02
